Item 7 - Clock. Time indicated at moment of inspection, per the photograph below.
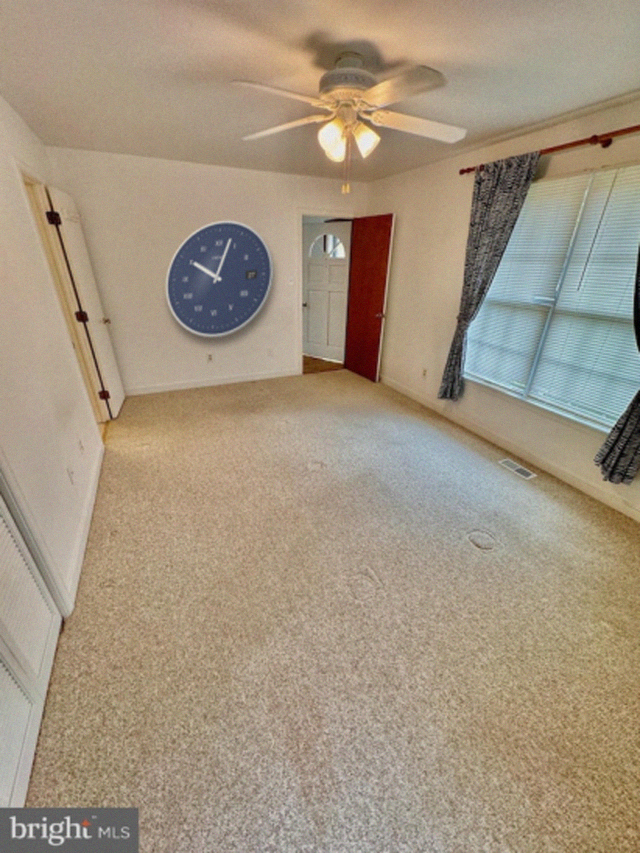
10:03
